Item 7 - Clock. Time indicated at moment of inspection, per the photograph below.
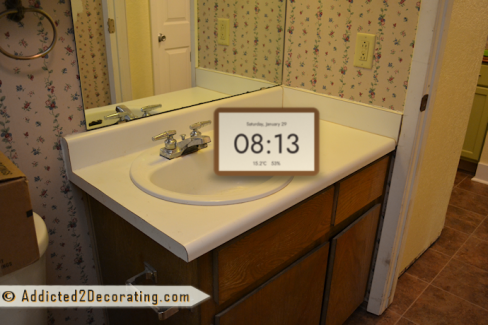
8:13
